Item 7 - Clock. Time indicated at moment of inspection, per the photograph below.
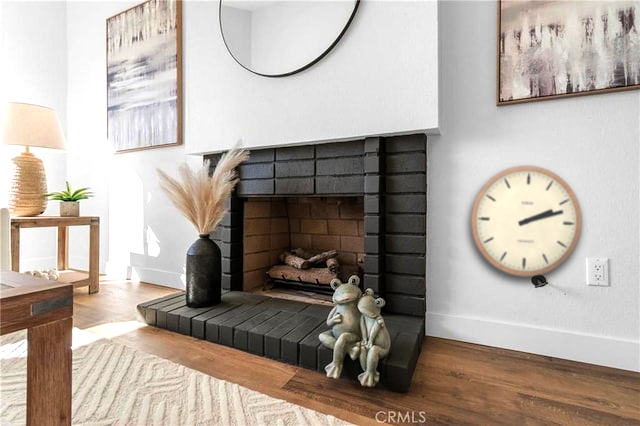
2:12
